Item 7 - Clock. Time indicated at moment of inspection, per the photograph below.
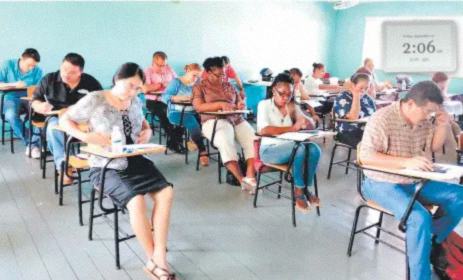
2:06
